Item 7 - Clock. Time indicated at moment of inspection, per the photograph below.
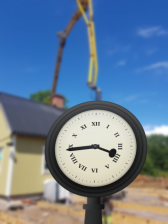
3:44
